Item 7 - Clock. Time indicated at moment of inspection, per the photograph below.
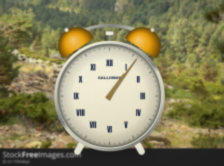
1:06
